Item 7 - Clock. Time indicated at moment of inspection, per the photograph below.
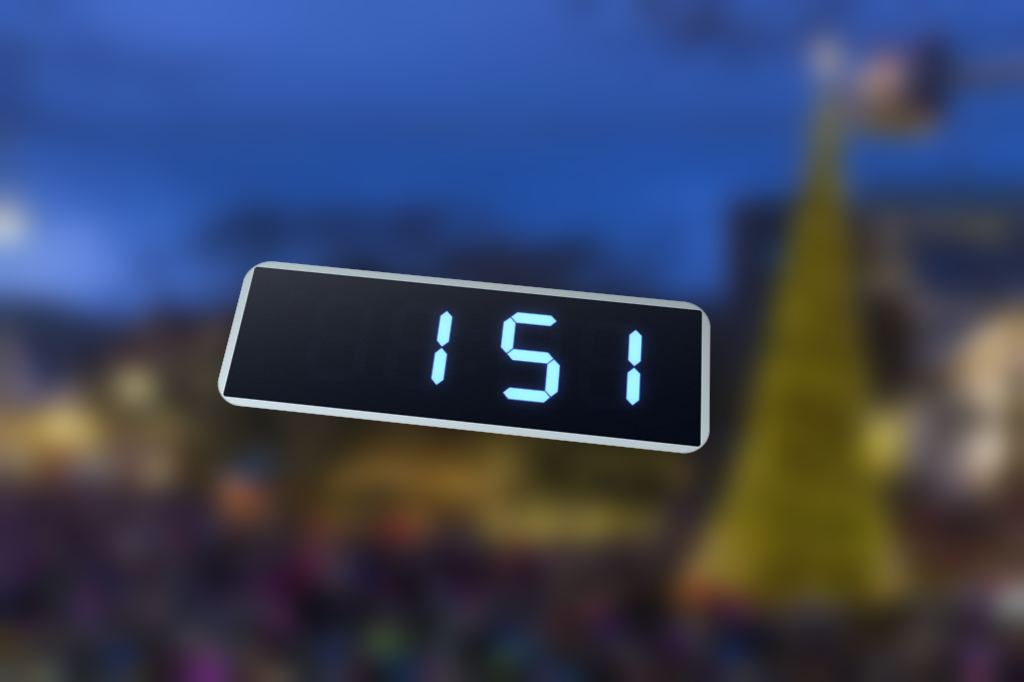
1:51
